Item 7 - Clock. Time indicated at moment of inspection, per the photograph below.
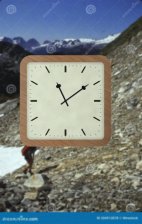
11:09
